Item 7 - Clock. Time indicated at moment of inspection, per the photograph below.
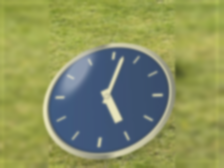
5:02
